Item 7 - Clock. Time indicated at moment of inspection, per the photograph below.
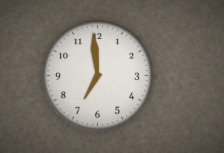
6:59
